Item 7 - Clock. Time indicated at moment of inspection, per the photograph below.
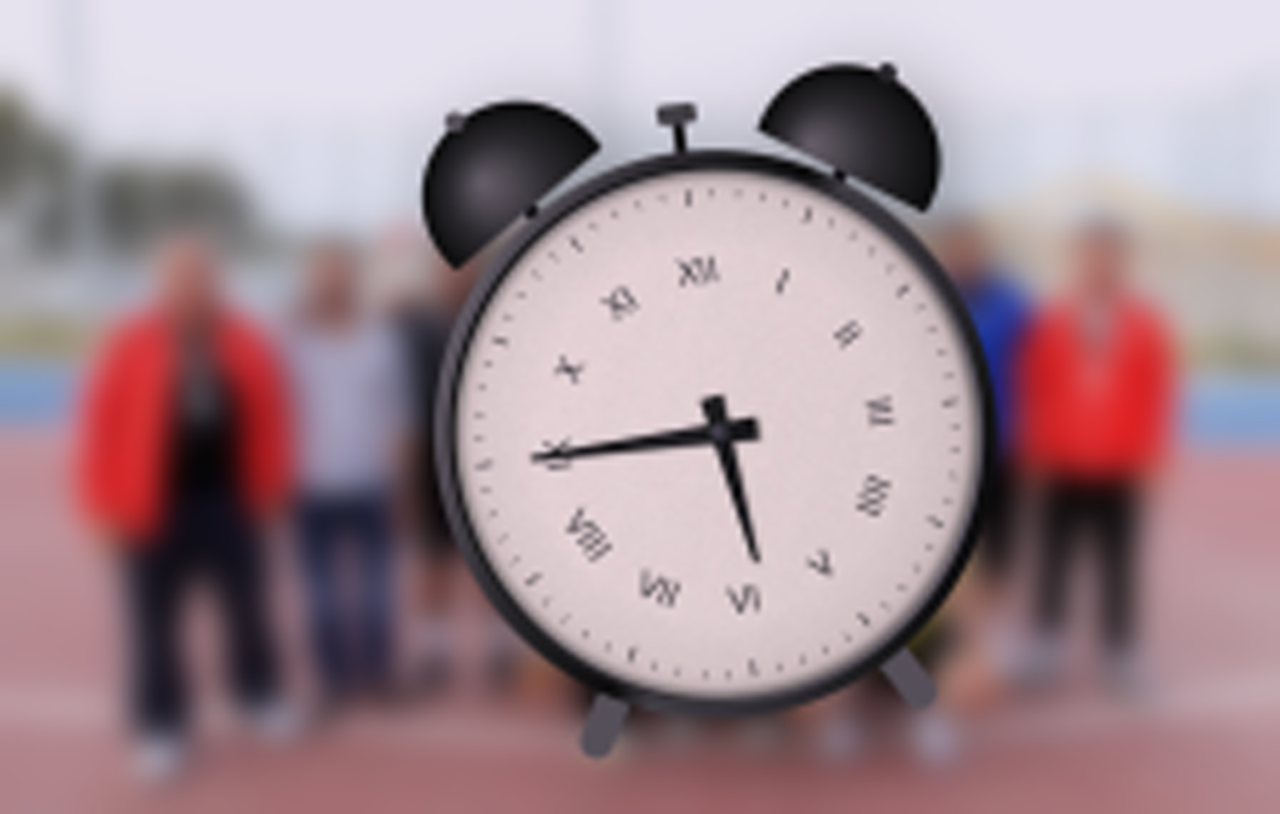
5:45
